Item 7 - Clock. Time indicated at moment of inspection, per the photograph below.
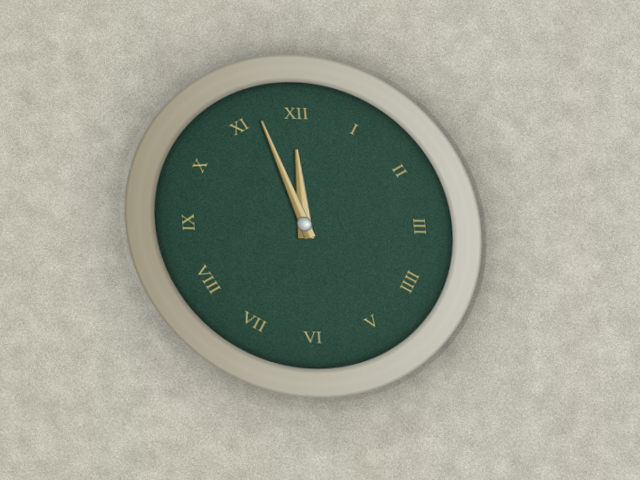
11:57
